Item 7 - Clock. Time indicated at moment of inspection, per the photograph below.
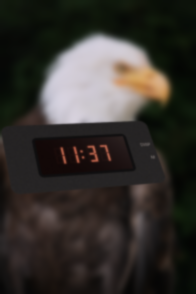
11:37
